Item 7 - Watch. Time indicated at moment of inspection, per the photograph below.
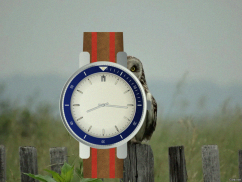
8:16
